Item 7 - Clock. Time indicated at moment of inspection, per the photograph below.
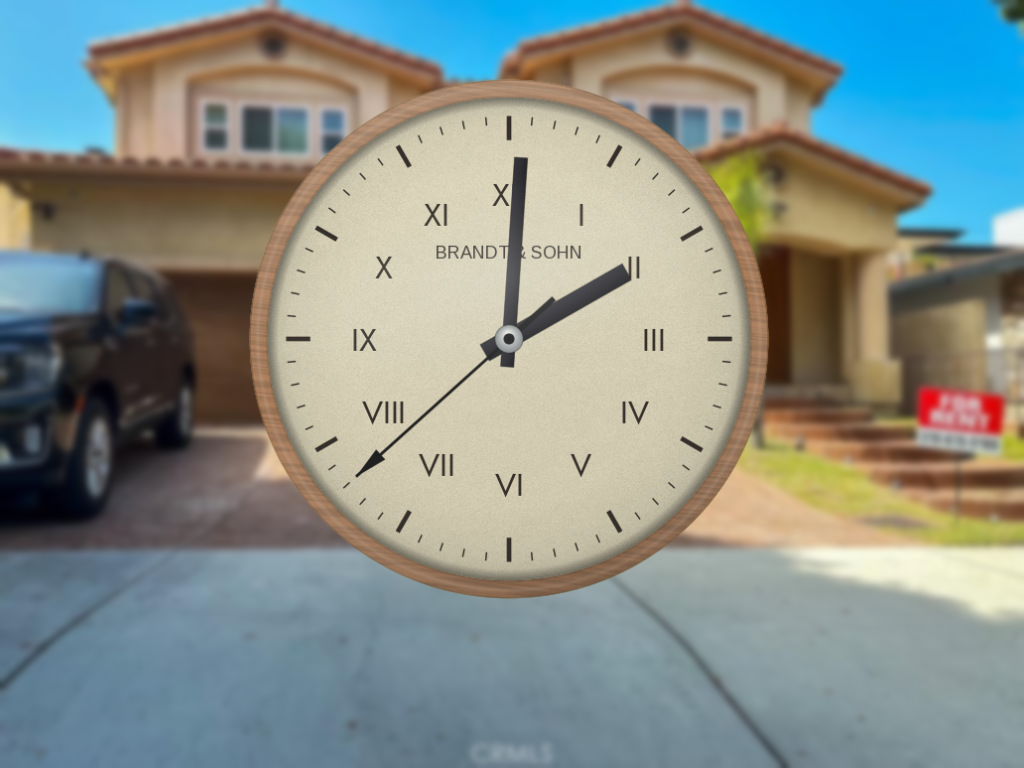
2:00:38
